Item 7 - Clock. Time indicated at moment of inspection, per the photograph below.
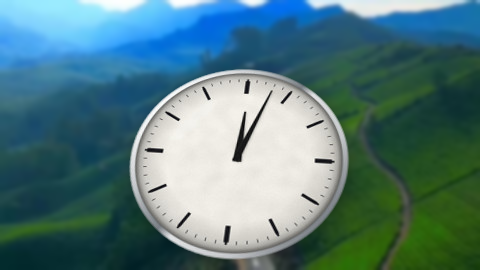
12:03
